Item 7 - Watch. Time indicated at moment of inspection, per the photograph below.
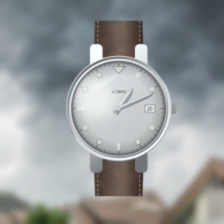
1:11
